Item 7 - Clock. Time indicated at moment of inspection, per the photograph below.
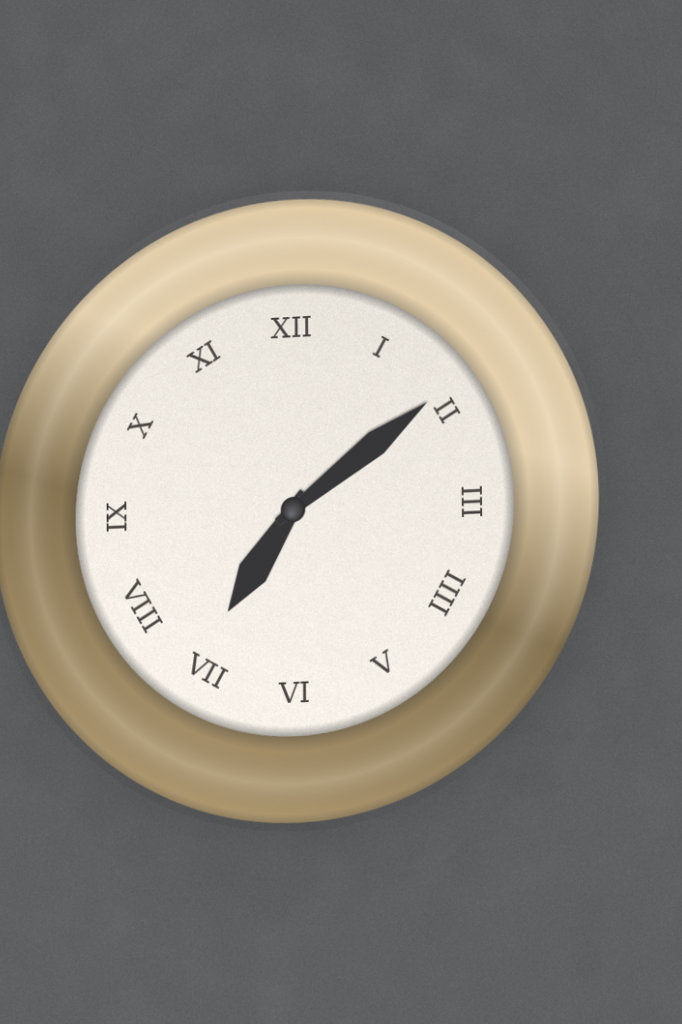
7:09
